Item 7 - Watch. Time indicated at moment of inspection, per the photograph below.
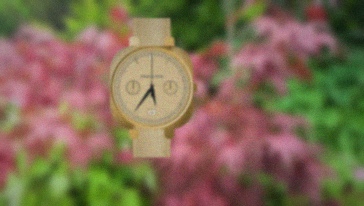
5:36
